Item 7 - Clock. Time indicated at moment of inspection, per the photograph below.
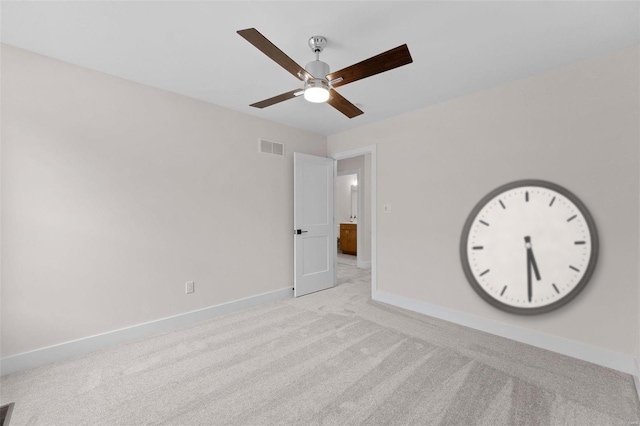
5:30
